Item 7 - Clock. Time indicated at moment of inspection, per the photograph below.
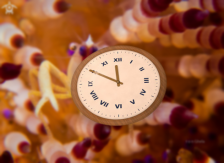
11:50
